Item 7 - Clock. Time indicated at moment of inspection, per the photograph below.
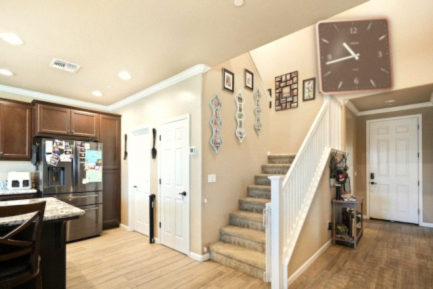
10:43
